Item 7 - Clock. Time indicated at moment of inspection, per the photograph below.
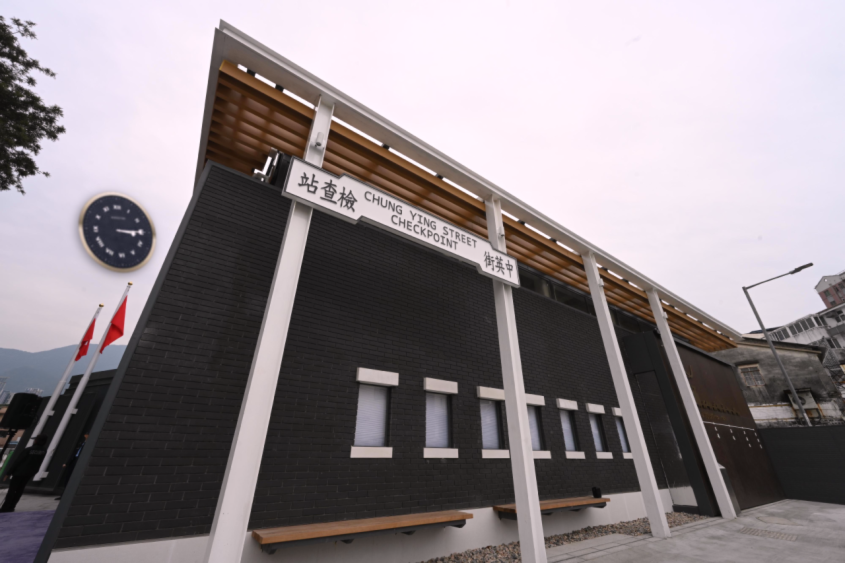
3:15
